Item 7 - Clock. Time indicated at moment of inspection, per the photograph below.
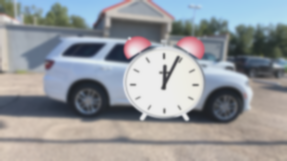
12:04
